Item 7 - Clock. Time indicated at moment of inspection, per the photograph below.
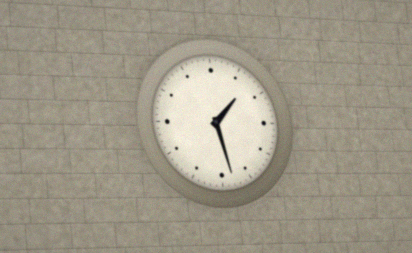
1:28
